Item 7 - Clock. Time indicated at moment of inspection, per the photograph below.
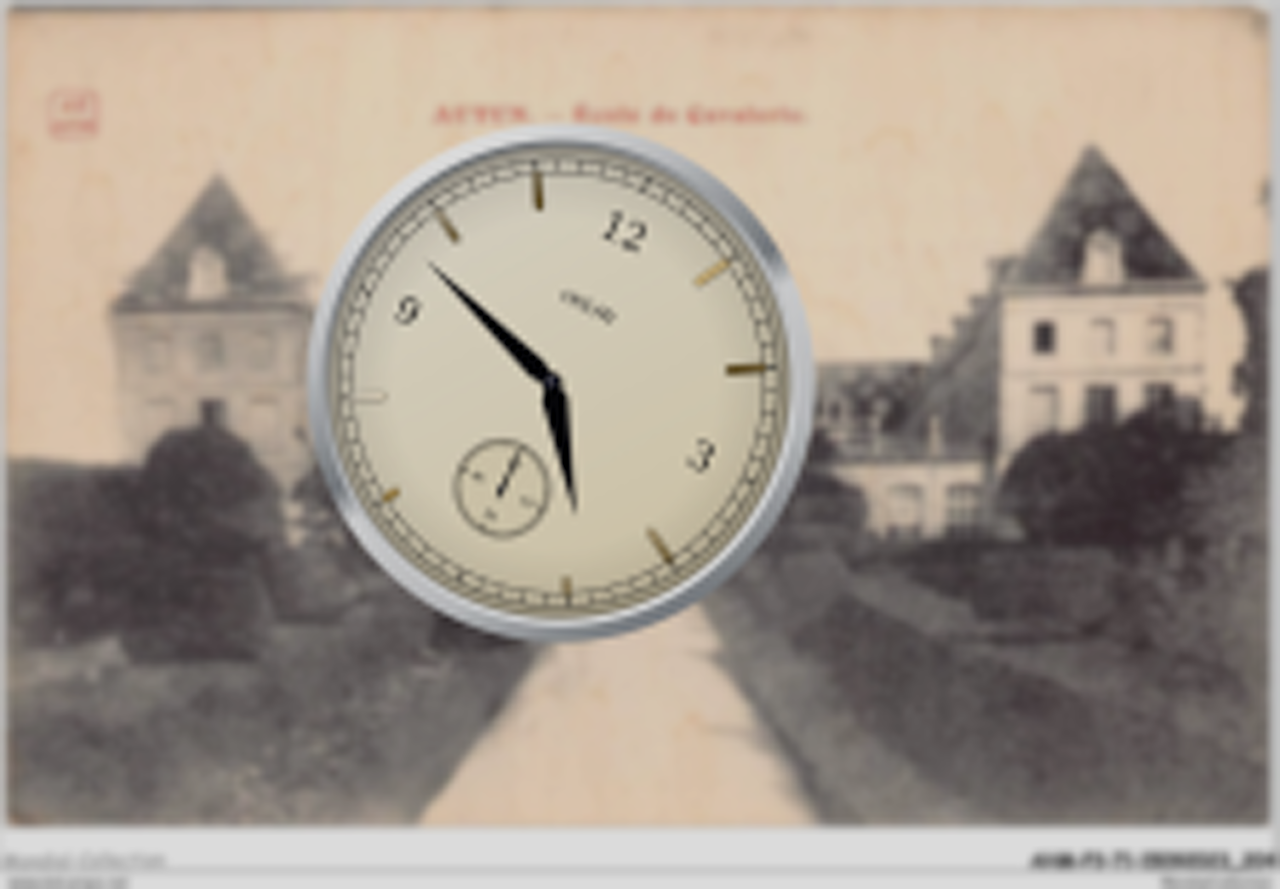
4:48
